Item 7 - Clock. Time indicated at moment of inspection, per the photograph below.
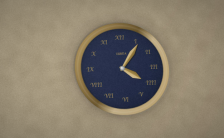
4:06
